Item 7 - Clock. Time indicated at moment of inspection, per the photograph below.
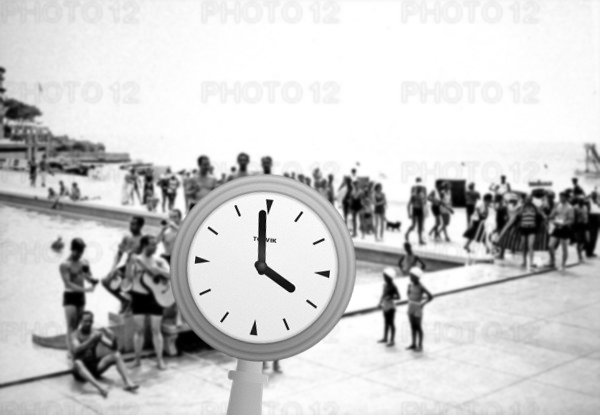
3:59
